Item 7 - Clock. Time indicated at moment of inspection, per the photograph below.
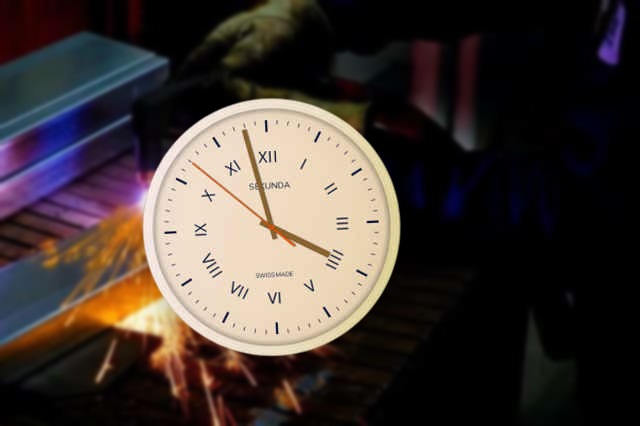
3:57:52
